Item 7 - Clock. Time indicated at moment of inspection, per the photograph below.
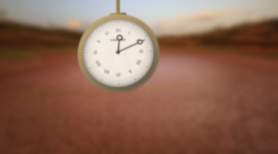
12:11
